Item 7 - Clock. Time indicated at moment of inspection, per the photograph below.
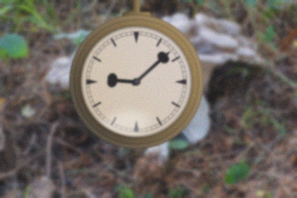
9:08
